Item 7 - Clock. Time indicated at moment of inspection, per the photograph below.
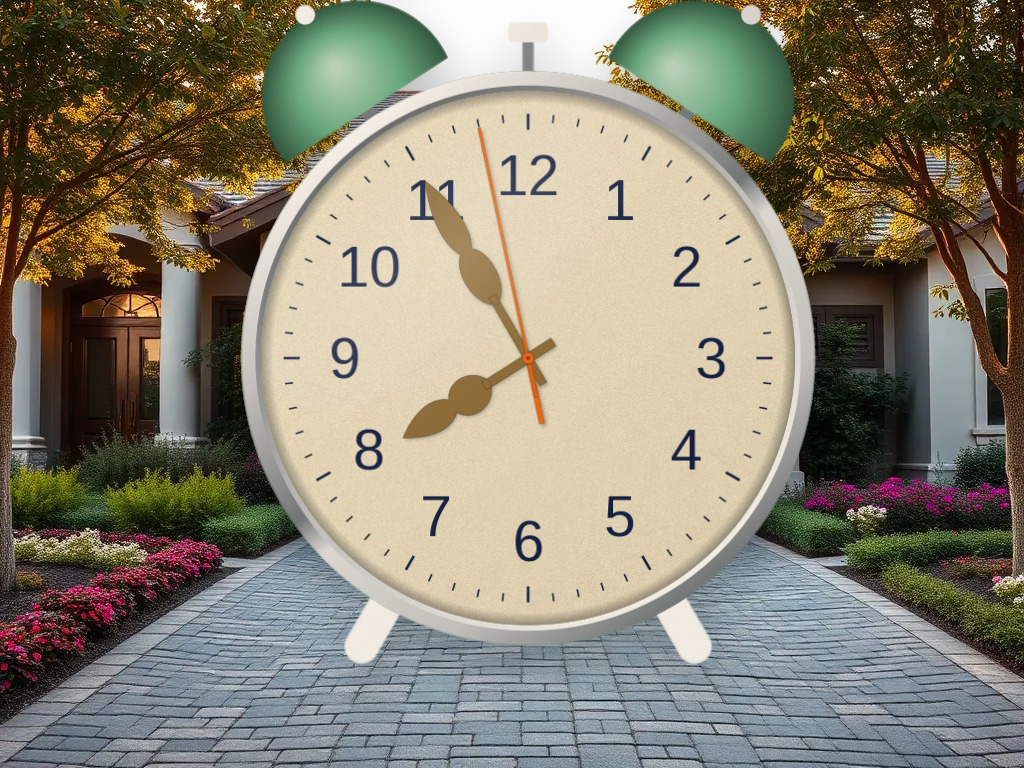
7:54:58
